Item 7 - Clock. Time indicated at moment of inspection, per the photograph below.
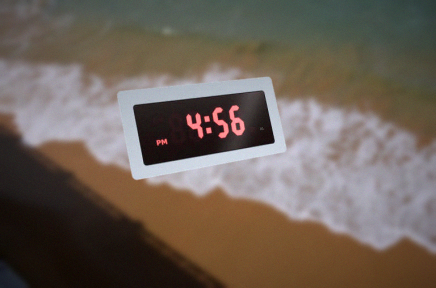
4:56
